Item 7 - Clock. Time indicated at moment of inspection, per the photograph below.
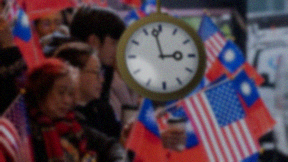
2:58
